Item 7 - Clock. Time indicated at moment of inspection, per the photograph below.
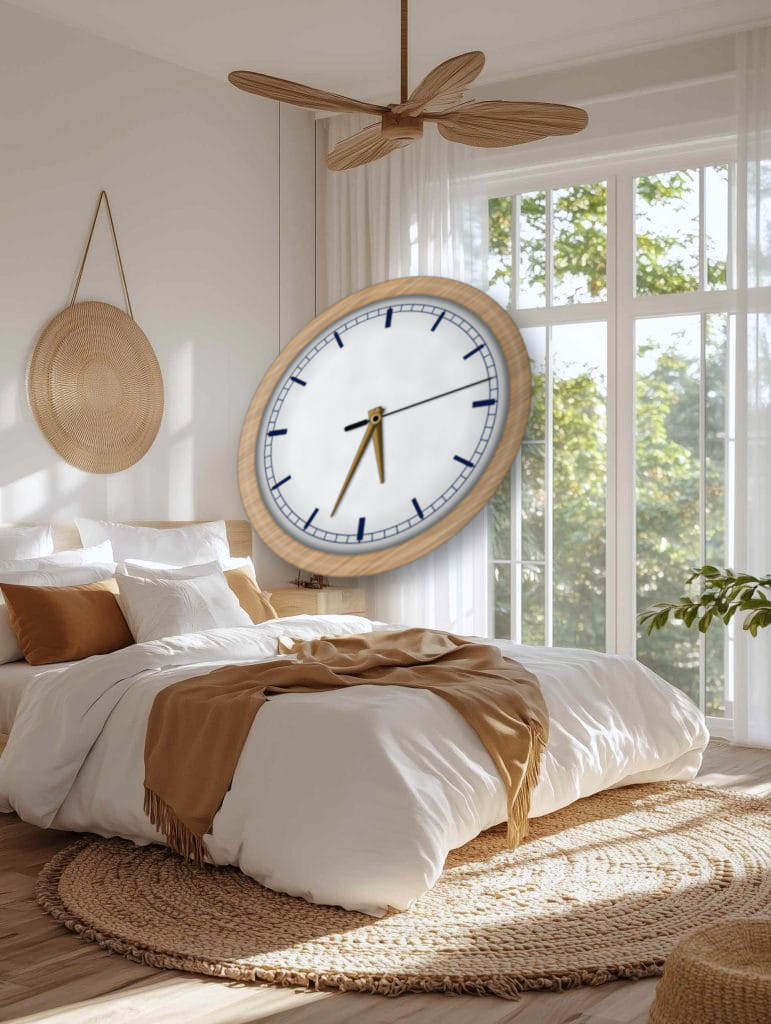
5:33:13
